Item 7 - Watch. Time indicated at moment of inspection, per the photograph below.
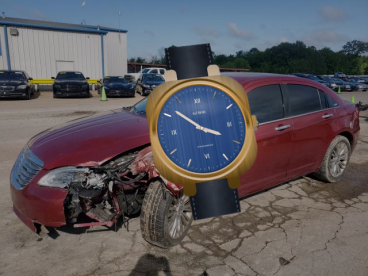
3:52
